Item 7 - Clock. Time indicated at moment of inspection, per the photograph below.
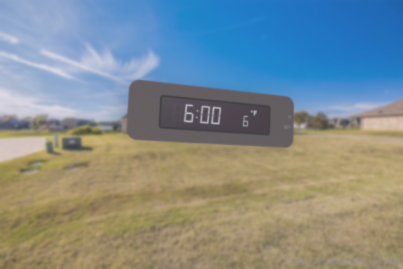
6:00
